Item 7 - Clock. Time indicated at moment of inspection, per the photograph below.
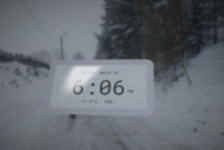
6:06
